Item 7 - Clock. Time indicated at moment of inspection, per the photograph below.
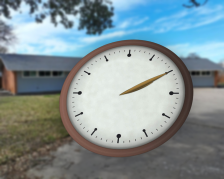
2:10
